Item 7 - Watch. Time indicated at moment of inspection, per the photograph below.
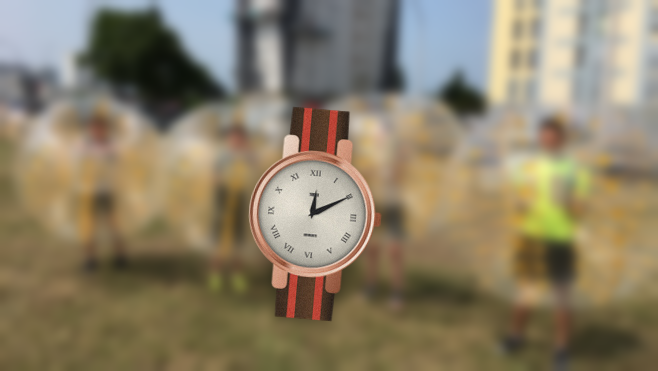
12:10
